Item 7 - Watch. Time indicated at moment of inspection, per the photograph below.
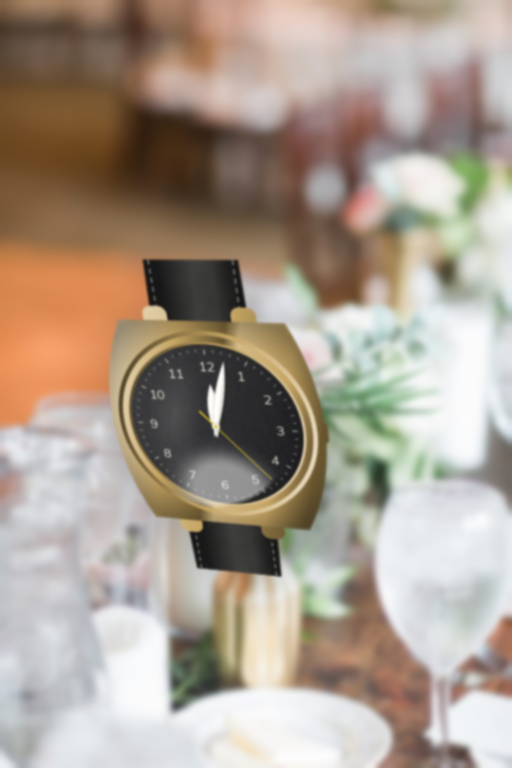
12:02:23
